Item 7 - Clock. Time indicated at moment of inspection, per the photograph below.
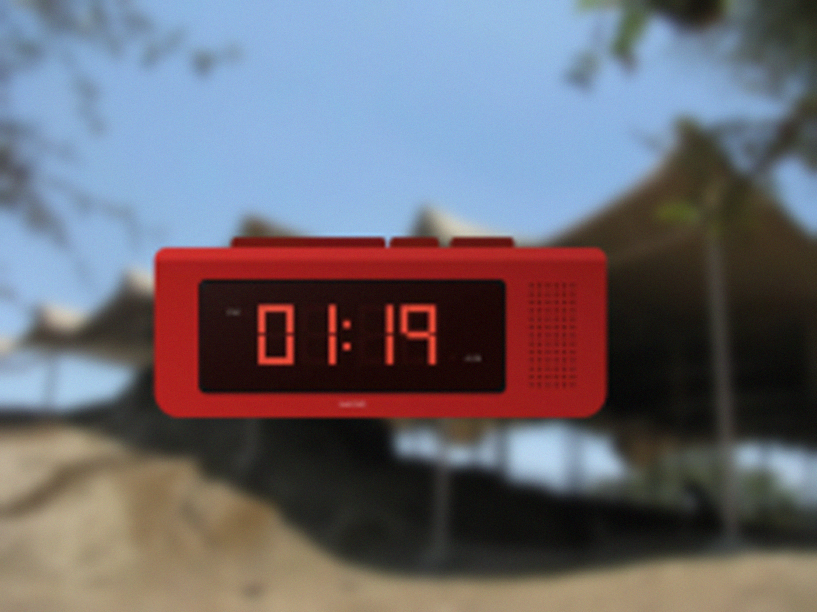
1:19
